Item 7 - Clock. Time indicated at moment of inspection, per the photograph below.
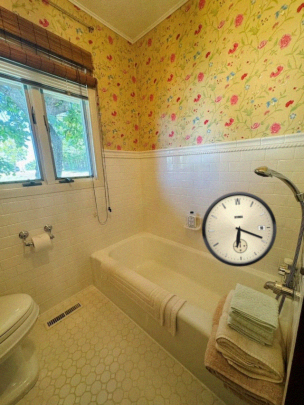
6:19
